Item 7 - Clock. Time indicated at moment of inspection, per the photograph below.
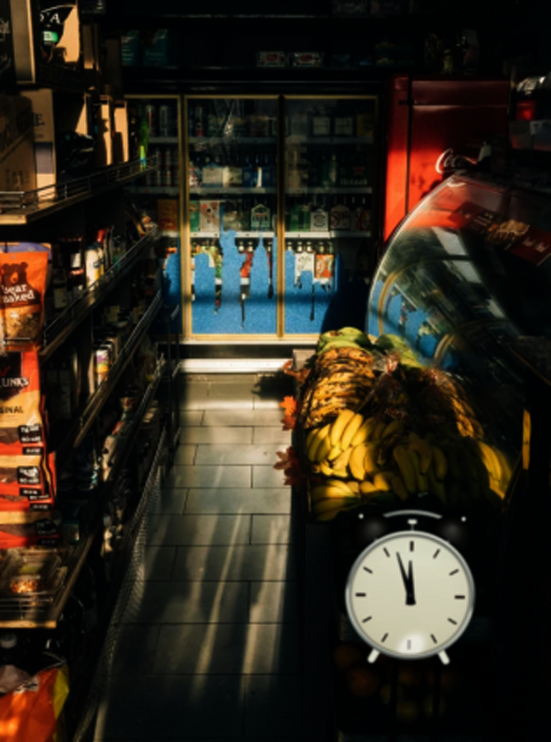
11:57
